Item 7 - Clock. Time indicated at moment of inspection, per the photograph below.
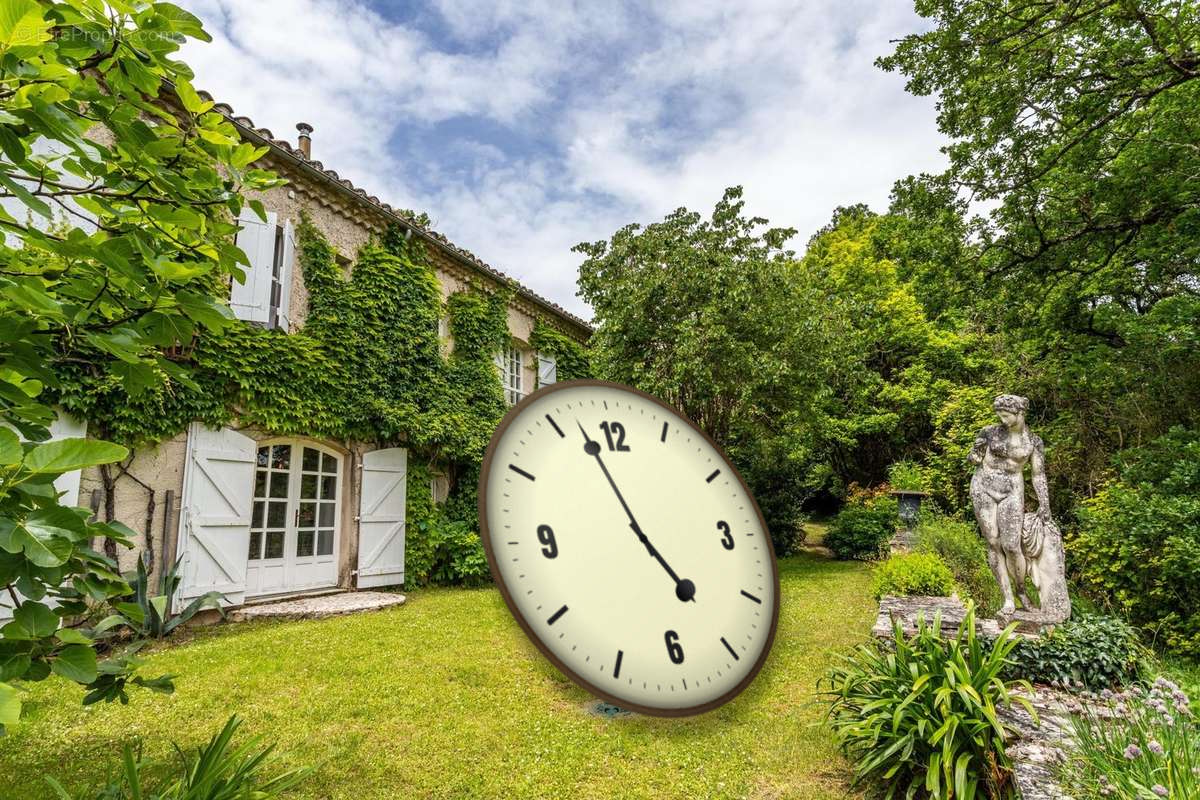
4:57
